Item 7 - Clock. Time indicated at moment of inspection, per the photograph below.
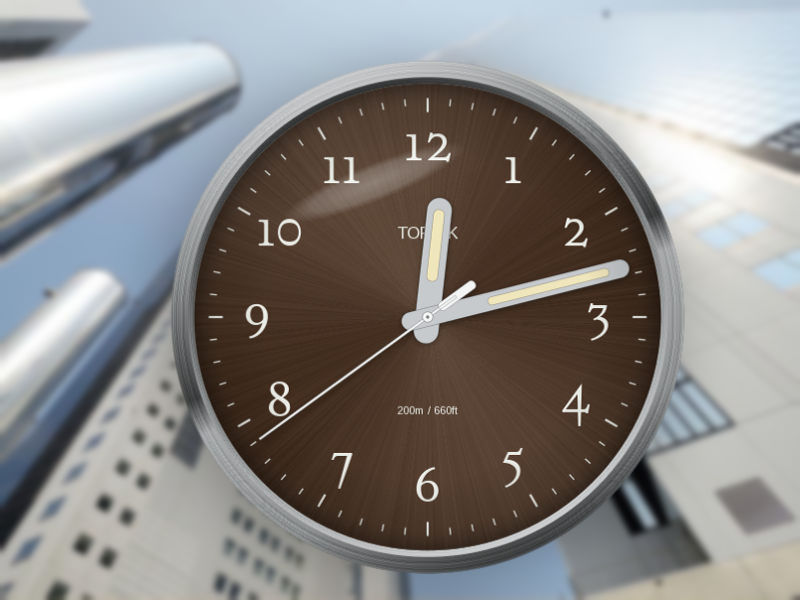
12:12:39
